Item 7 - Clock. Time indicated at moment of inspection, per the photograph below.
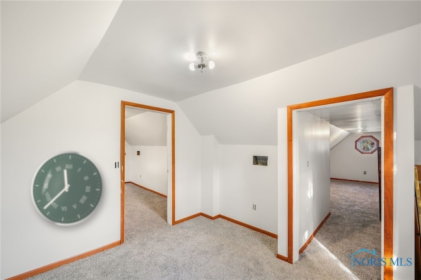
11:37
